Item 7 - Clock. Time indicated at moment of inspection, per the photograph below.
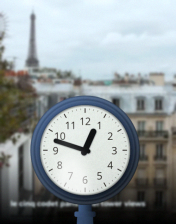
12:48
